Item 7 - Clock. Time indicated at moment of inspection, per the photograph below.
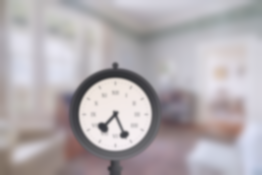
7:26
